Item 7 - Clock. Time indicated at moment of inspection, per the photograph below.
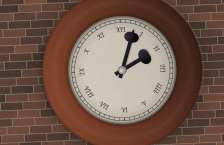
2:03
